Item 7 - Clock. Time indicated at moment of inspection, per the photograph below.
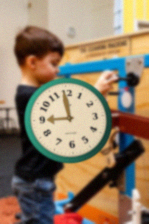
8:59
